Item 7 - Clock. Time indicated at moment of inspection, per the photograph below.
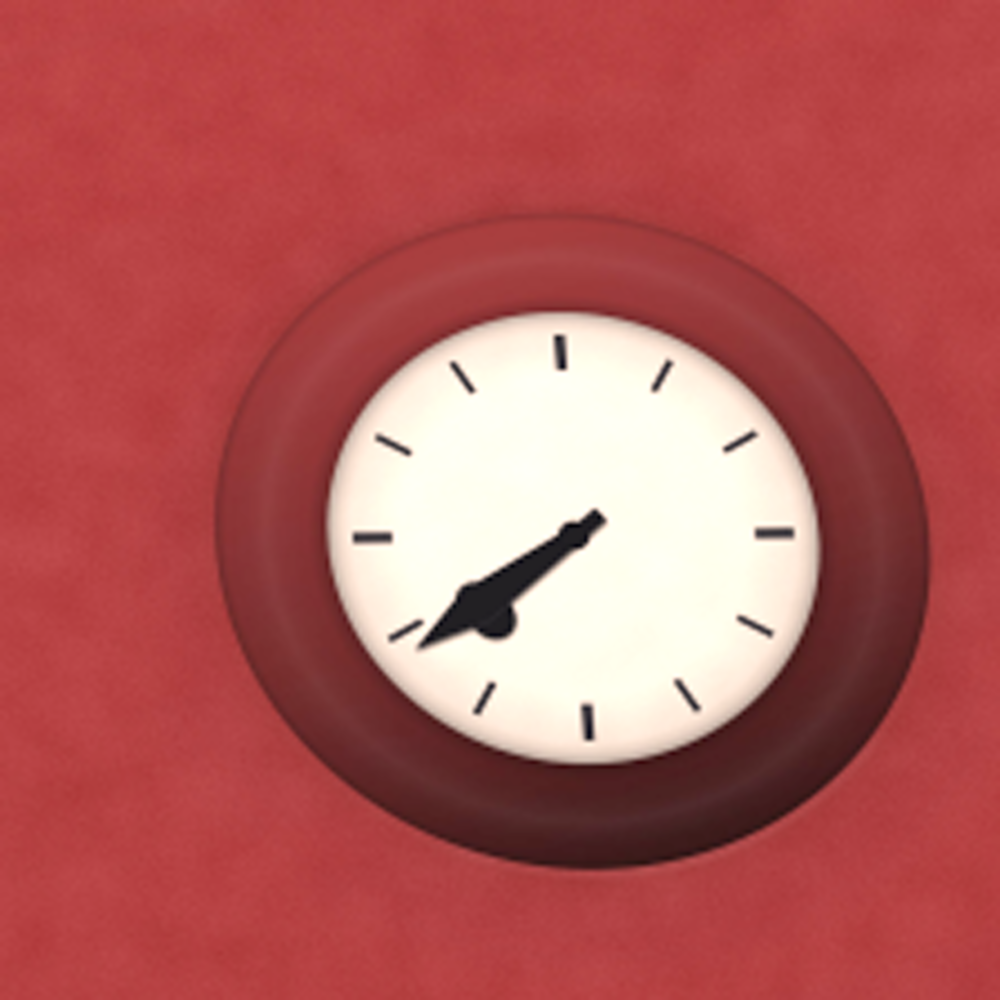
7:39
